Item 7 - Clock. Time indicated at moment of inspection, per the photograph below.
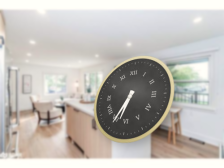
6:35
